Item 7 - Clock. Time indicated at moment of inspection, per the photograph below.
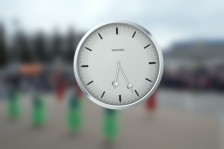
6:26
